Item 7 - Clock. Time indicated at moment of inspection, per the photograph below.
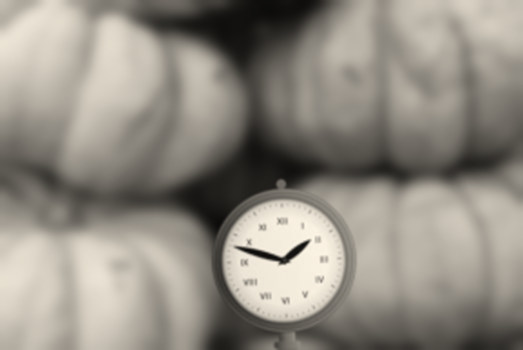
1:48
